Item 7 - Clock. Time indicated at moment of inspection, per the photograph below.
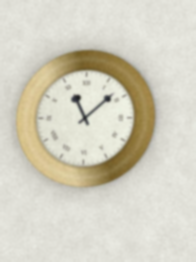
11:08
